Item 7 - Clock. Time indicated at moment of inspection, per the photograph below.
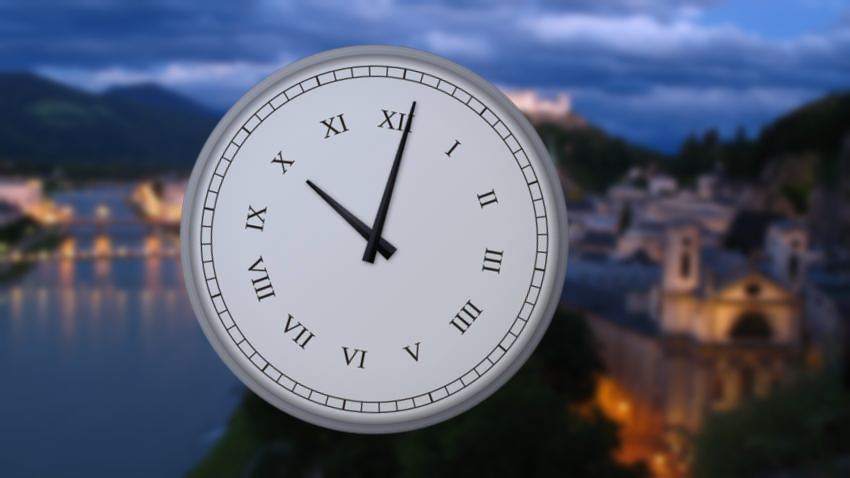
10:01
